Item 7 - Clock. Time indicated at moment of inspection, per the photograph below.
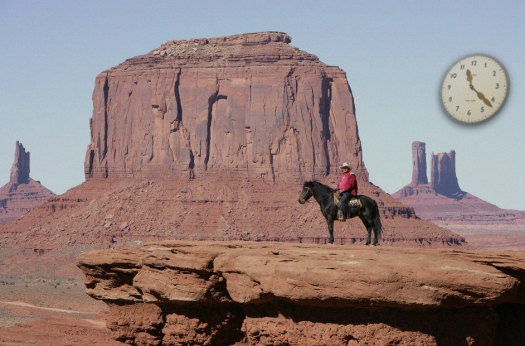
11:22
